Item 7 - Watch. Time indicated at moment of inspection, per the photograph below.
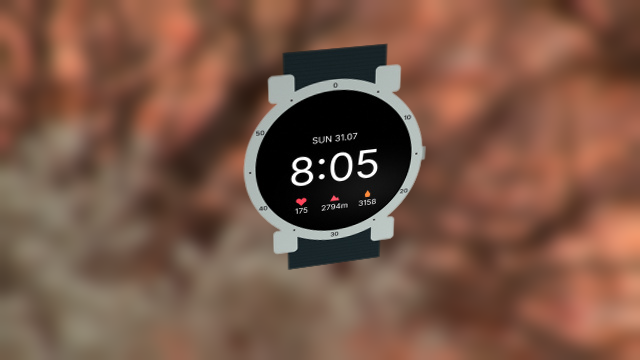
8:05
